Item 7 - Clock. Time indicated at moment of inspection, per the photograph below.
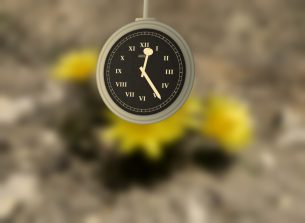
12:24
